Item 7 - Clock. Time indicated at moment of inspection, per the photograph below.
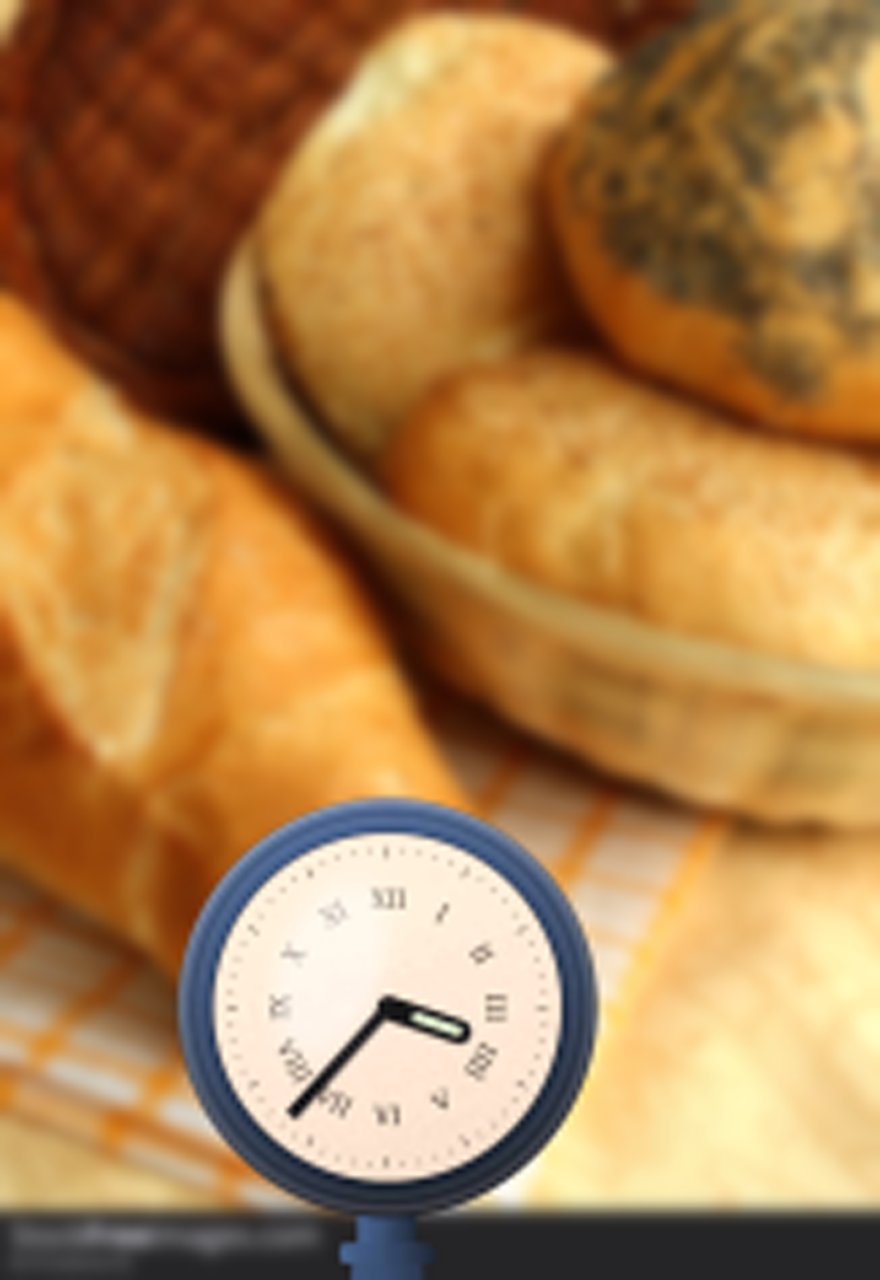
3:37
